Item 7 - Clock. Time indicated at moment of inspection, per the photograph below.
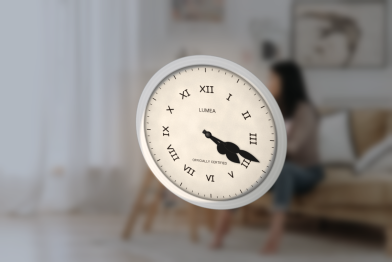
4:19
